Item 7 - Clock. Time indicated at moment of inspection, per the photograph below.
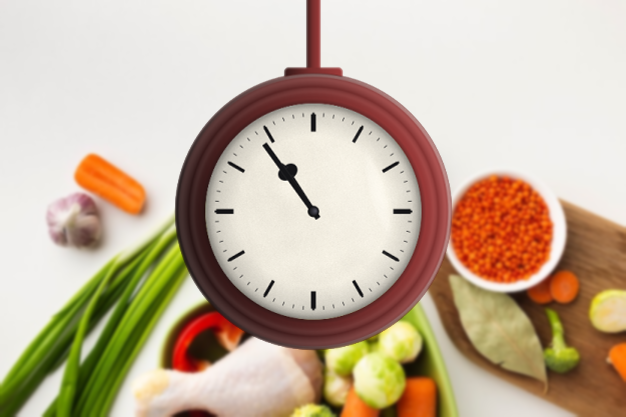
10:54
